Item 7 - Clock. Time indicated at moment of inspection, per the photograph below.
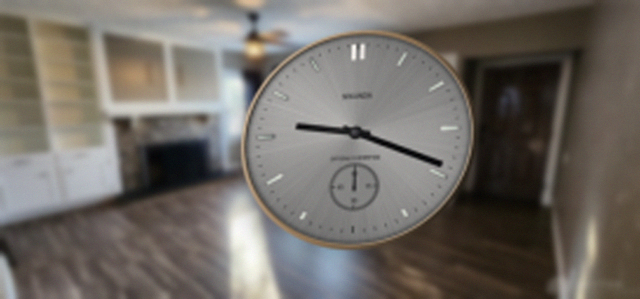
9:19
